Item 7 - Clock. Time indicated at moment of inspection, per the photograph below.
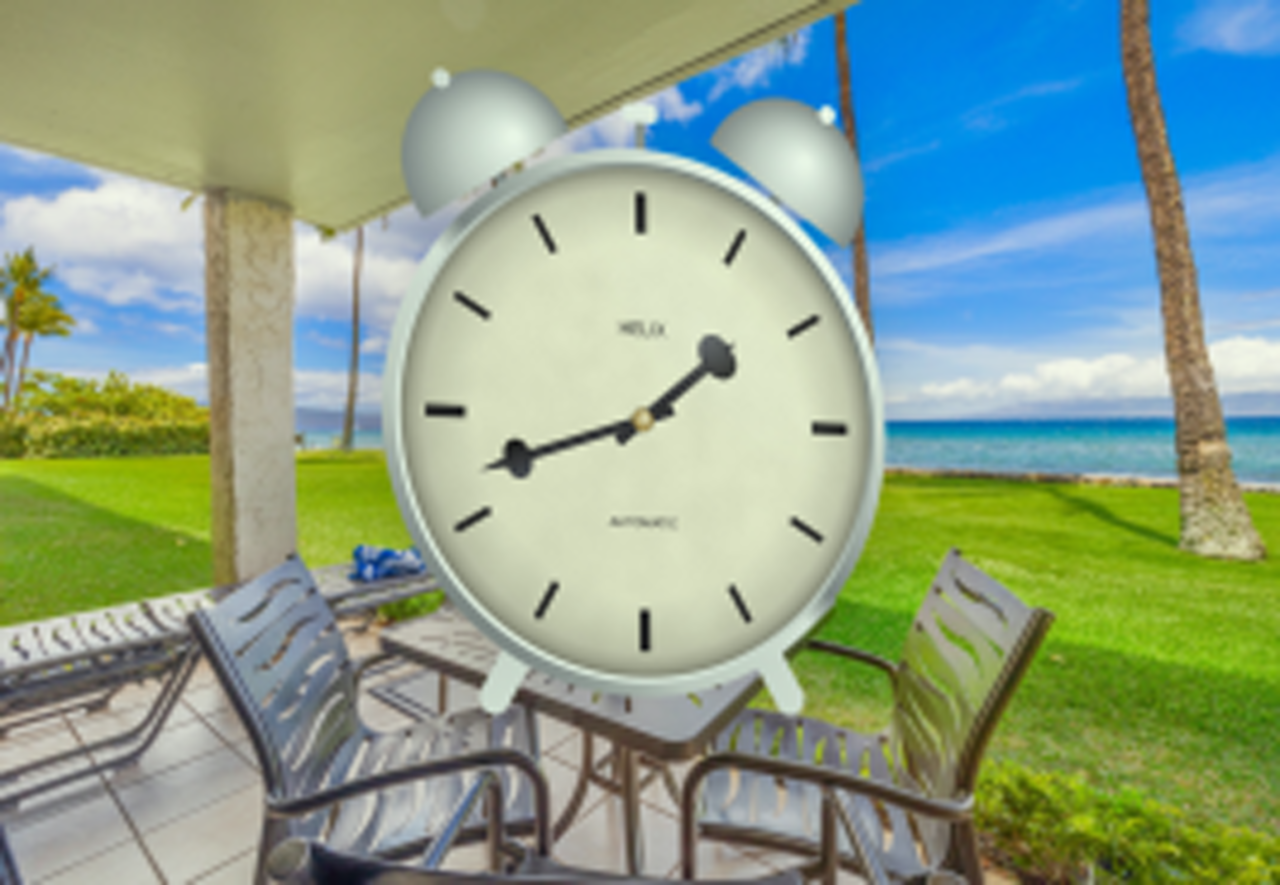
1:42
